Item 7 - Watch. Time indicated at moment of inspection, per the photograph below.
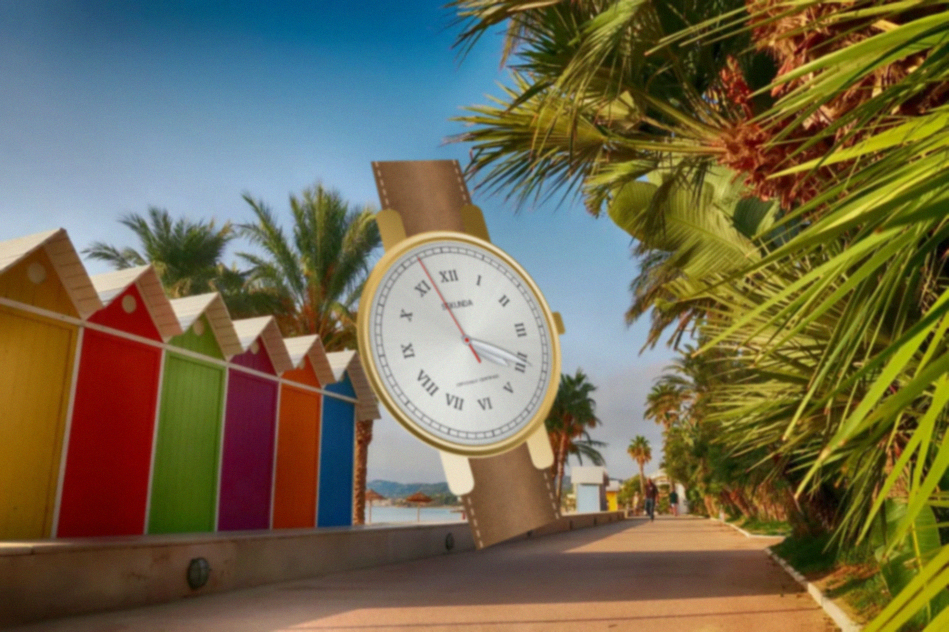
4:19:57
